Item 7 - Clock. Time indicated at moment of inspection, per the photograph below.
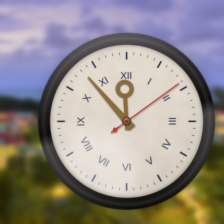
11:53:09
